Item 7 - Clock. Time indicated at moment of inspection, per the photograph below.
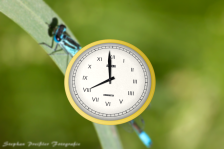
7:59
